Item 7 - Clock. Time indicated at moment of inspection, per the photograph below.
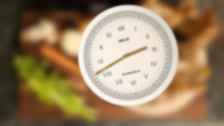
2:42
